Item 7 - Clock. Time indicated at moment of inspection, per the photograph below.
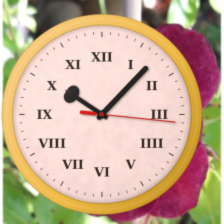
10:07:16
